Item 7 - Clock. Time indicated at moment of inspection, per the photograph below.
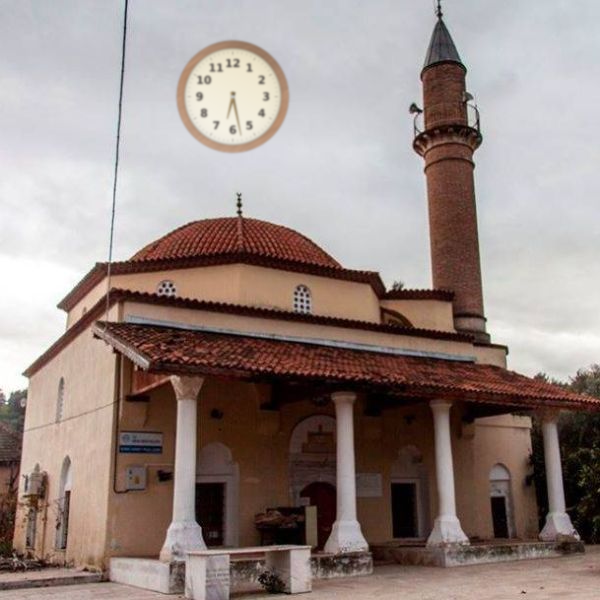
6:28
